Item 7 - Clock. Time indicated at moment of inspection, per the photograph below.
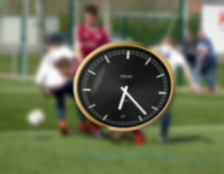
6:23
